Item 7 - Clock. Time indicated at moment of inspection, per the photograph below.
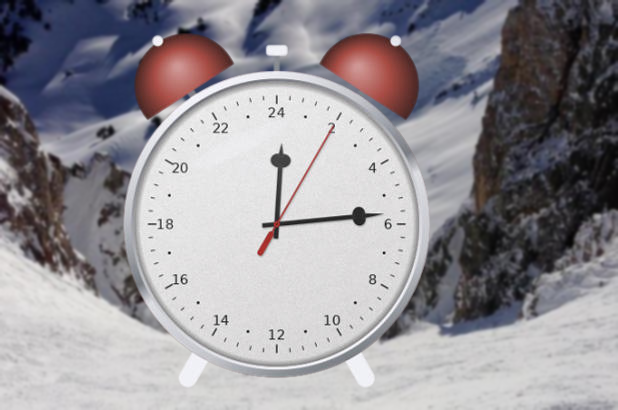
0:14:05
